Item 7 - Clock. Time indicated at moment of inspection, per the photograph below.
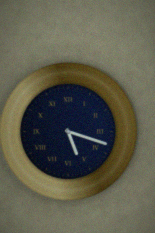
5:18
